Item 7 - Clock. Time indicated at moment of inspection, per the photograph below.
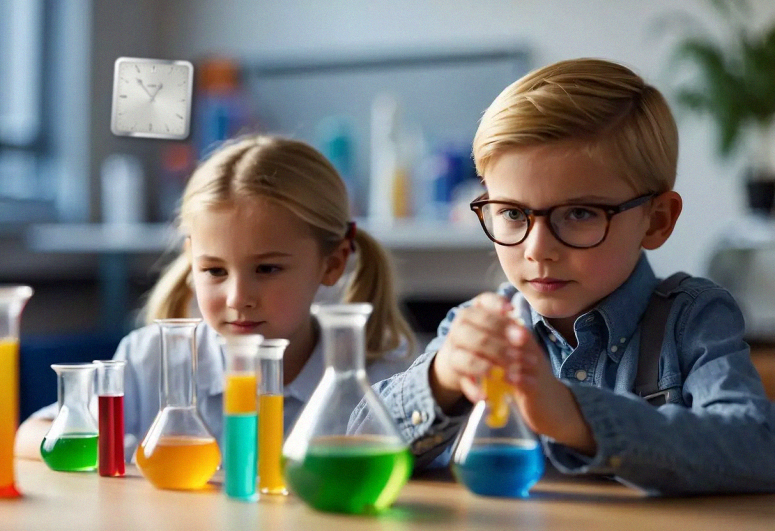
12:53
